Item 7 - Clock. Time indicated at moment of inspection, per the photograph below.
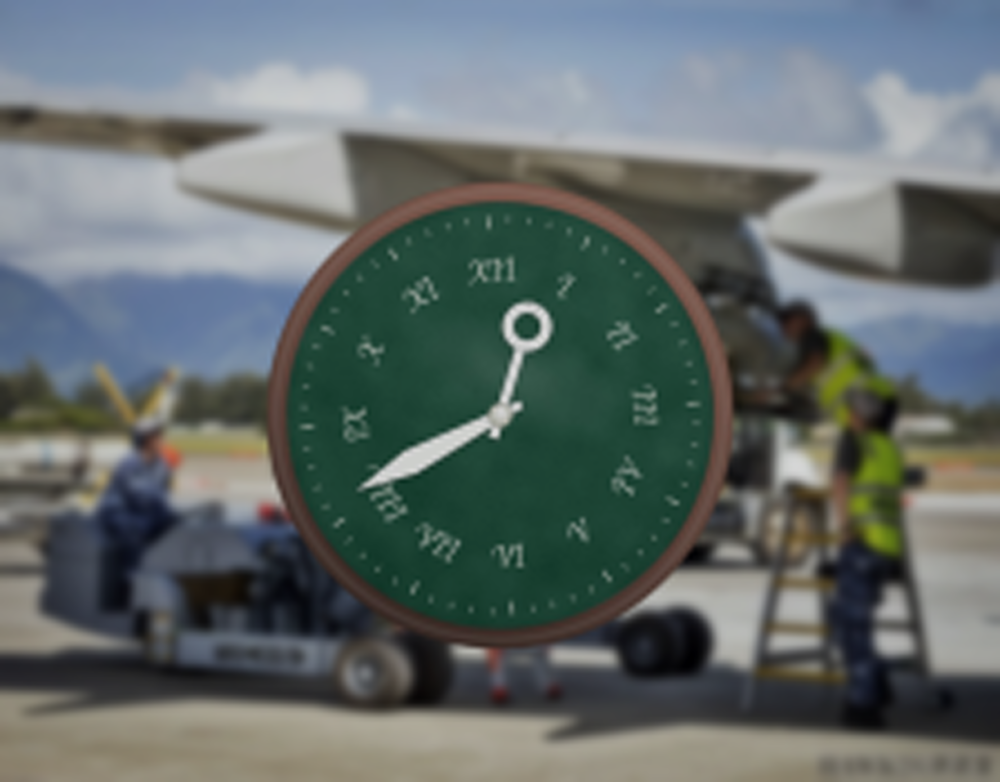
12:41
